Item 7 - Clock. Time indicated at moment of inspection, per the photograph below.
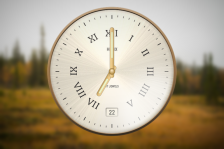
7:00
